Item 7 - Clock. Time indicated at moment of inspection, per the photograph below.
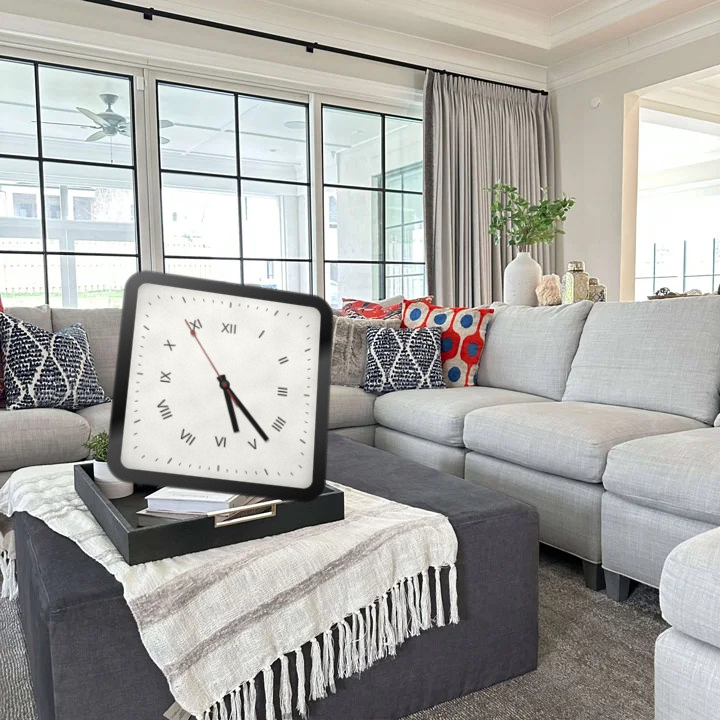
5:22:54
